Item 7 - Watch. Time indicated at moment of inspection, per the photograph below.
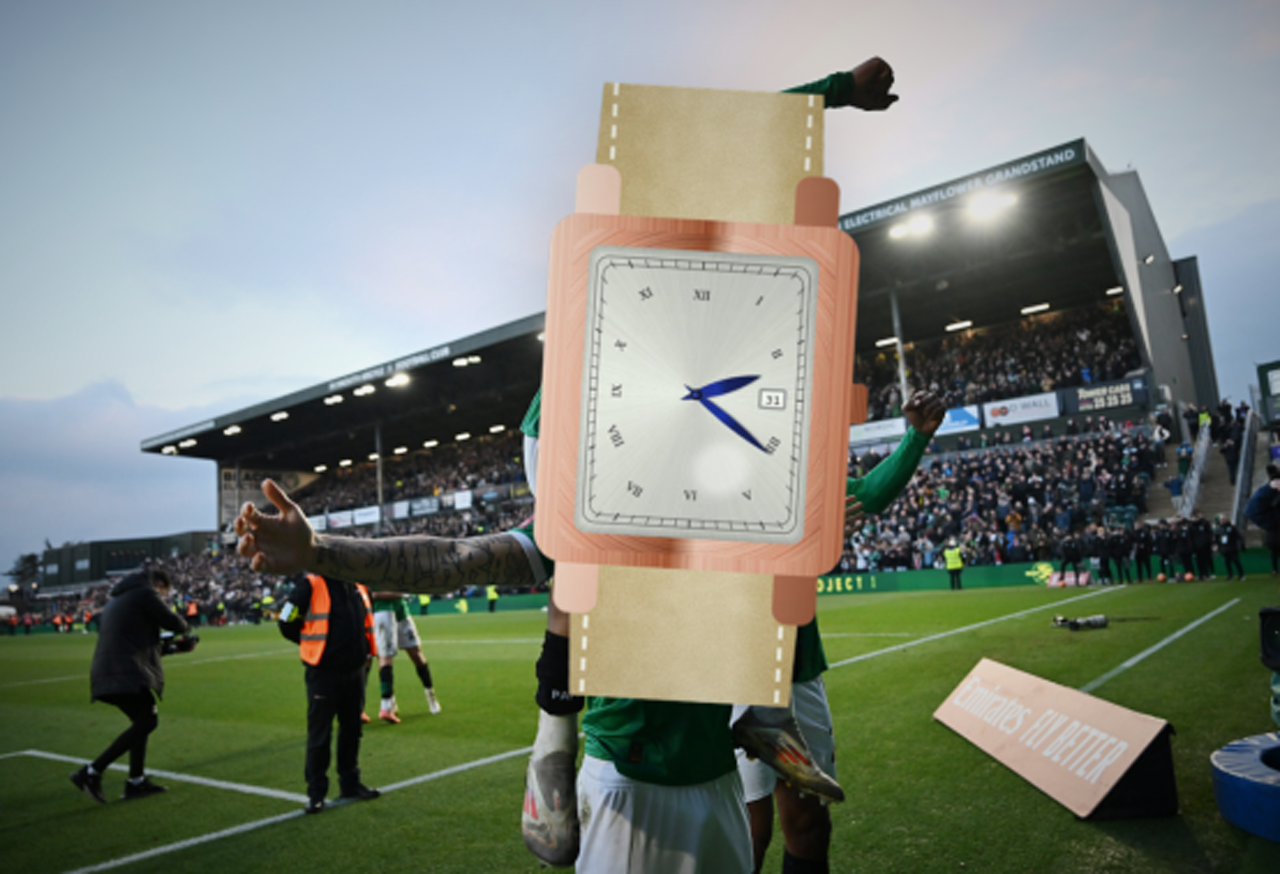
2:21
